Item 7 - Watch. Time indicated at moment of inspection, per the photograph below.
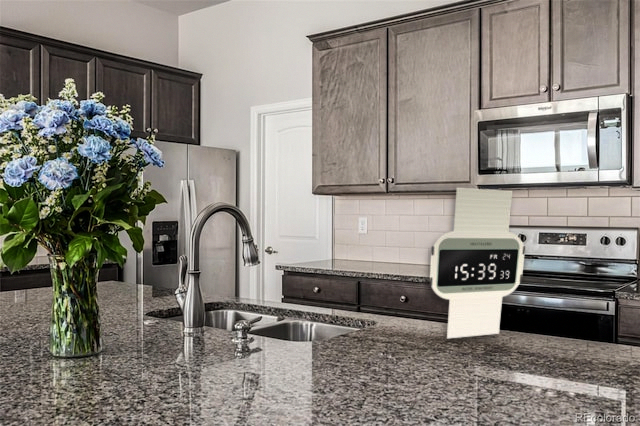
15:39
